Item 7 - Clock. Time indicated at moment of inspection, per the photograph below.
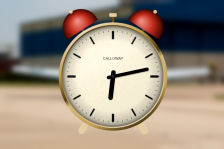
6:13
